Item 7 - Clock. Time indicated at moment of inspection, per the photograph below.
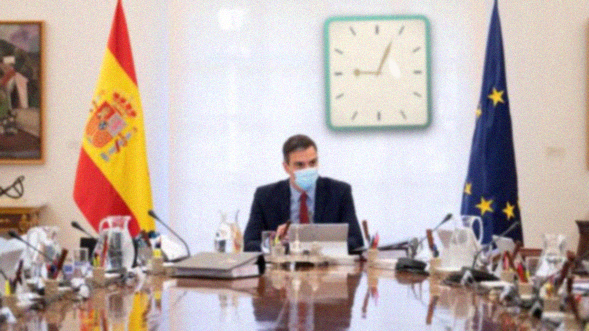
9:04
